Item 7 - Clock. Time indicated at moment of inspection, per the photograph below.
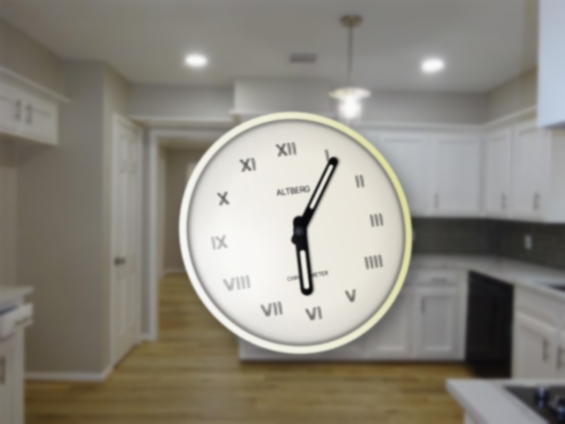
6:06
